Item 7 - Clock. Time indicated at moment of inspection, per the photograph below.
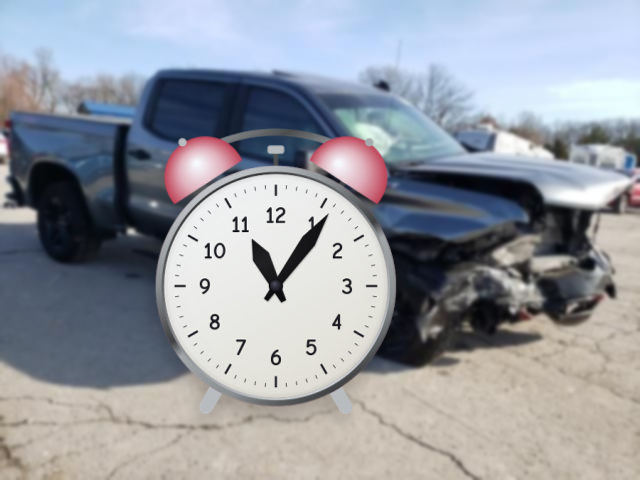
11:06
